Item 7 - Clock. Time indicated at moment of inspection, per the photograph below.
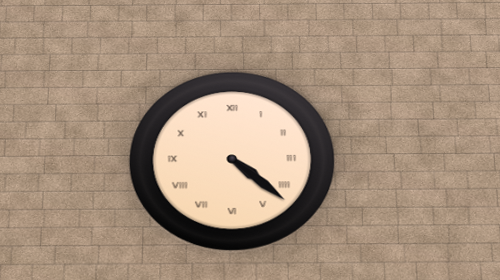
4:22
